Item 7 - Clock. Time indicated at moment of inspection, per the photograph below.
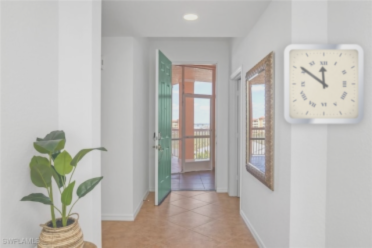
11:51
